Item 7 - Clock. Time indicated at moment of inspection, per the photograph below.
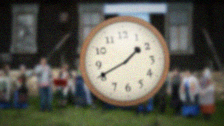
1:41
